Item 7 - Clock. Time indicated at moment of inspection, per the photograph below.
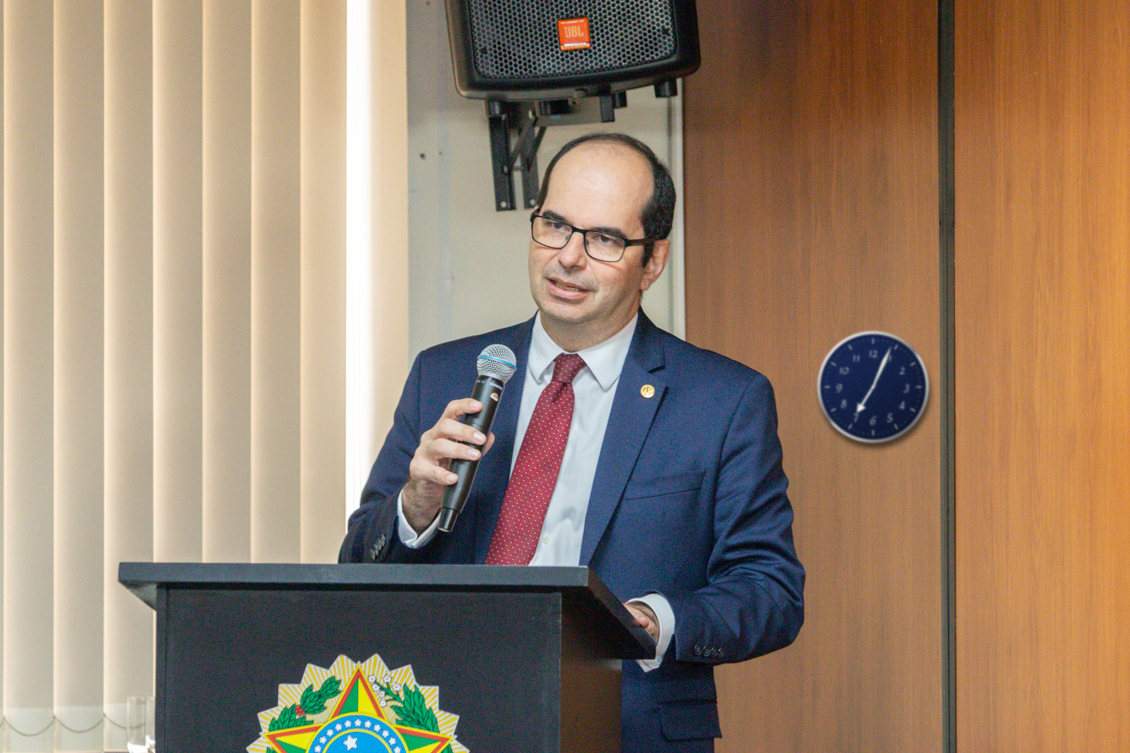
7:04
